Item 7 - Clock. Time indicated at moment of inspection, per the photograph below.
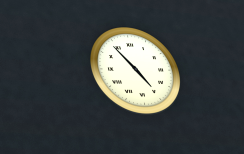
4:54
